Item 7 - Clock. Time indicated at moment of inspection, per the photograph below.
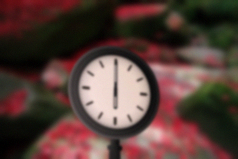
6:00
